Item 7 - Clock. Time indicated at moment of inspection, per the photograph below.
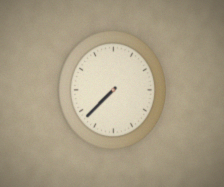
7:38
